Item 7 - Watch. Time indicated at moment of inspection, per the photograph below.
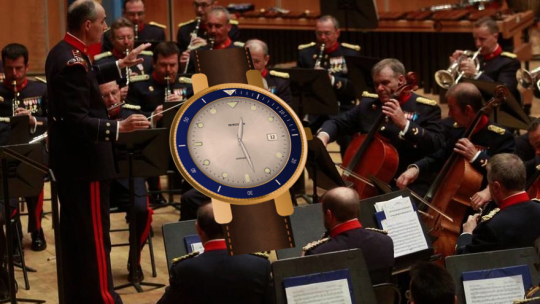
12:28
